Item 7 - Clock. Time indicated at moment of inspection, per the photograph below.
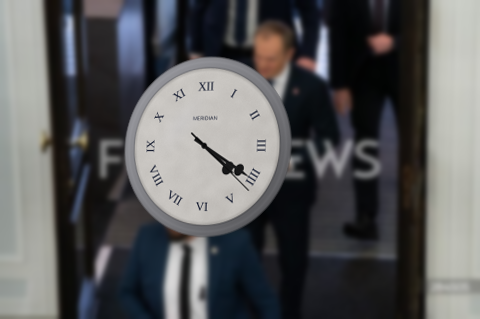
4:20:22
